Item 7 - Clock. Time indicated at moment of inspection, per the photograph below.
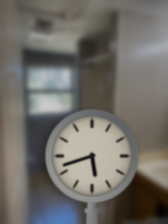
5:42
